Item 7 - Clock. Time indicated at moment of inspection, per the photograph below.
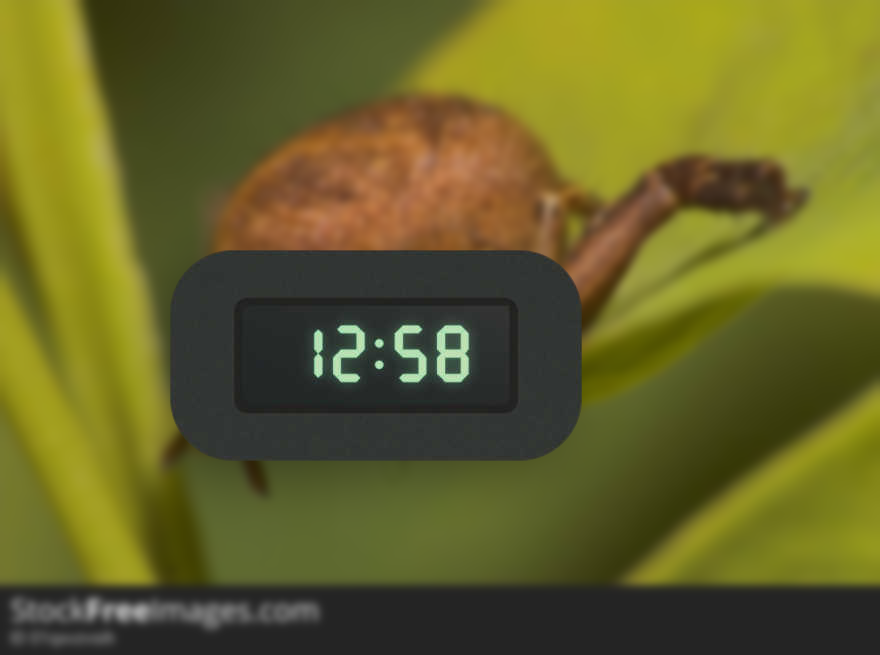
12:58
